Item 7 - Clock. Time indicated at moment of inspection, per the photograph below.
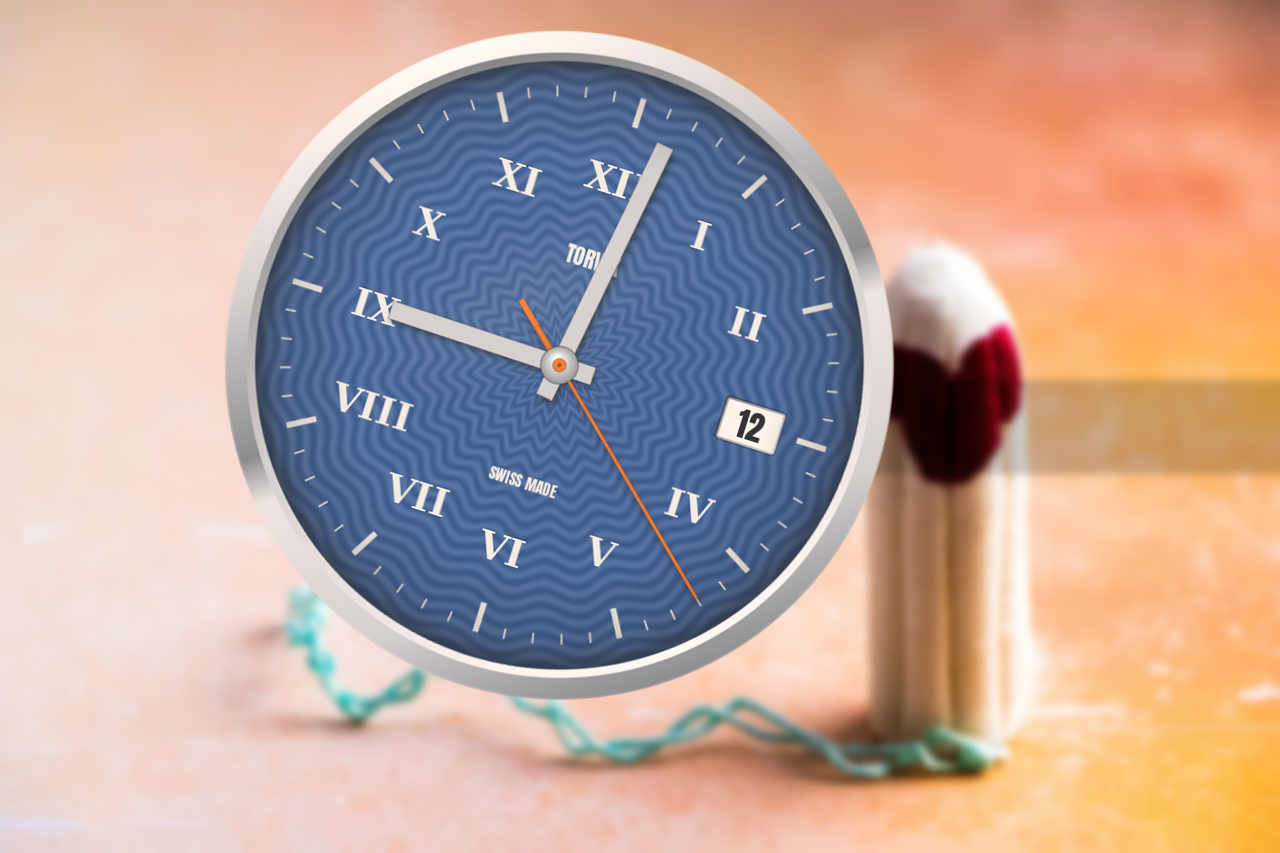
9:01:22
